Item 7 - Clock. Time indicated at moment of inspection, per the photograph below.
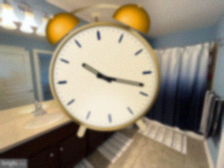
10:18
